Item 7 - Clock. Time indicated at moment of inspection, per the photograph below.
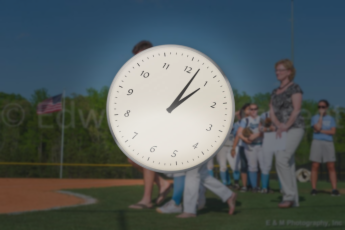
1:02
